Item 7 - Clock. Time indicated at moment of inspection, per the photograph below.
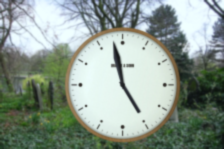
4:58
